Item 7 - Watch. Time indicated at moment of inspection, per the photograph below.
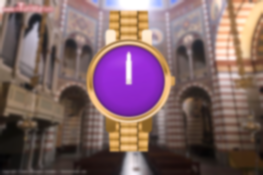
12:00
